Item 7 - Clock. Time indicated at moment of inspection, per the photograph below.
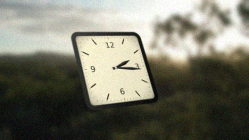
2:16
